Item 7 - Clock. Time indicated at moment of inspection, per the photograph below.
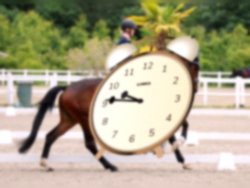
9:46
